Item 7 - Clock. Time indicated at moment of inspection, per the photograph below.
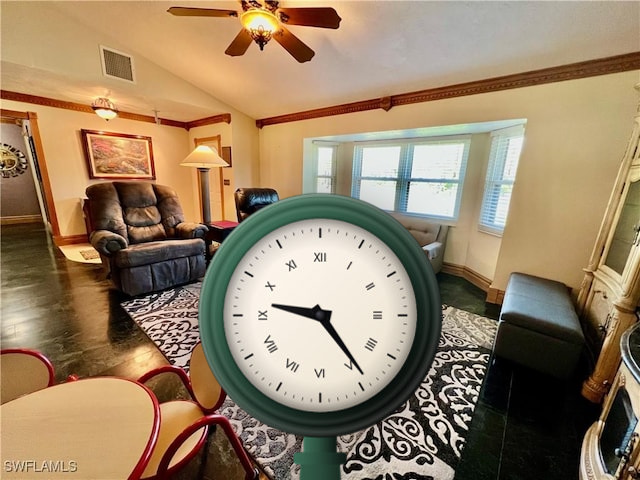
9:24
